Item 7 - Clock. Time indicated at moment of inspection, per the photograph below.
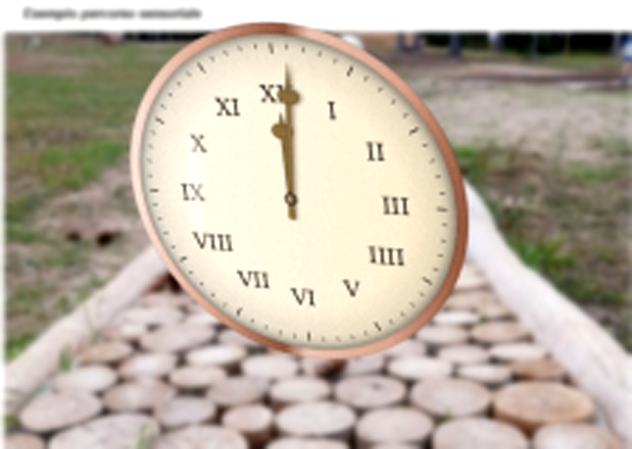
12:01
